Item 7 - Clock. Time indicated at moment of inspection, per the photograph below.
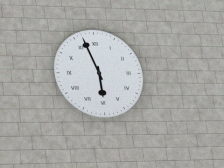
5:57
